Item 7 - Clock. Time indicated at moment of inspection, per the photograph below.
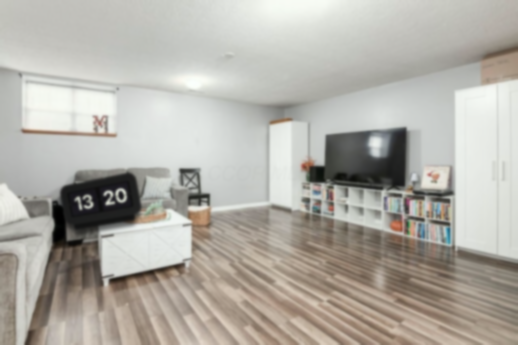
13:20
